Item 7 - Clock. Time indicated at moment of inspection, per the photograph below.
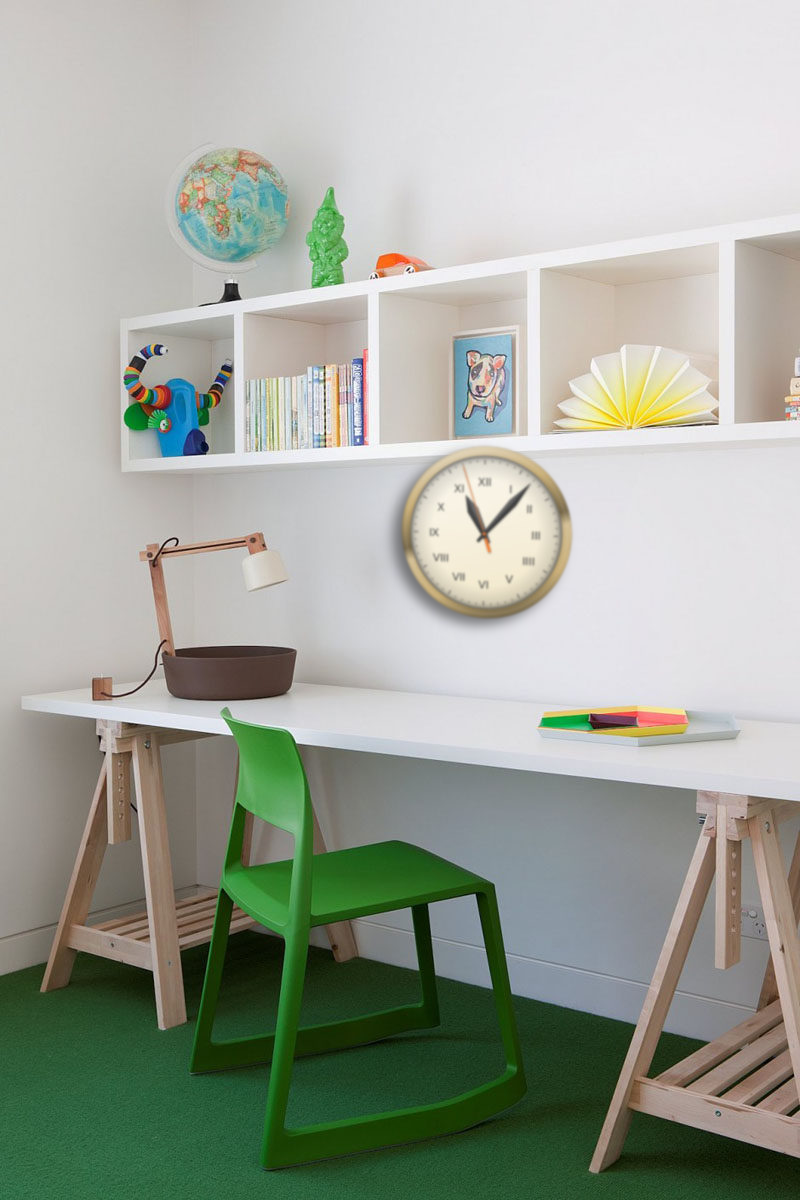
11:06:57
